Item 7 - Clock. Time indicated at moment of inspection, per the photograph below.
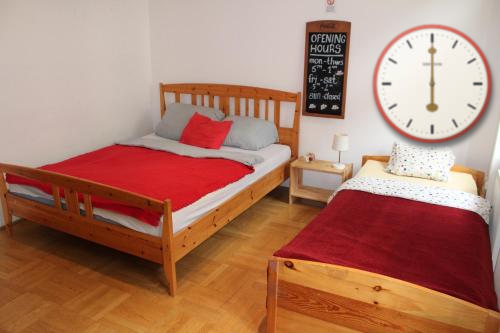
6:00
